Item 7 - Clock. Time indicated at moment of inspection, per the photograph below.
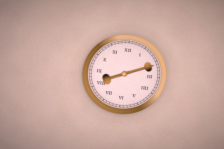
8:11
